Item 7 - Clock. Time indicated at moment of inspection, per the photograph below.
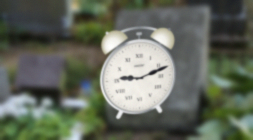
9:12
